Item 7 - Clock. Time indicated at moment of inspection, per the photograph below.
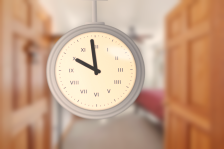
9:59
